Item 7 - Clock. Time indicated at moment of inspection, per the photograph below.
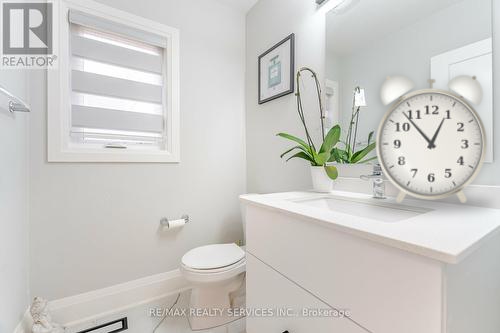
12:53
